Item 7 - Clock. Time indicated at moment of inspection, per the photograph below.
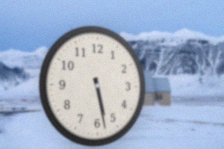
5:28
